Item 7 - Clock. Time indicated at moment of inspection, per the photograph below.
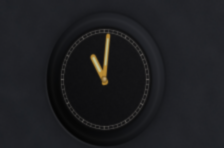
11:01
